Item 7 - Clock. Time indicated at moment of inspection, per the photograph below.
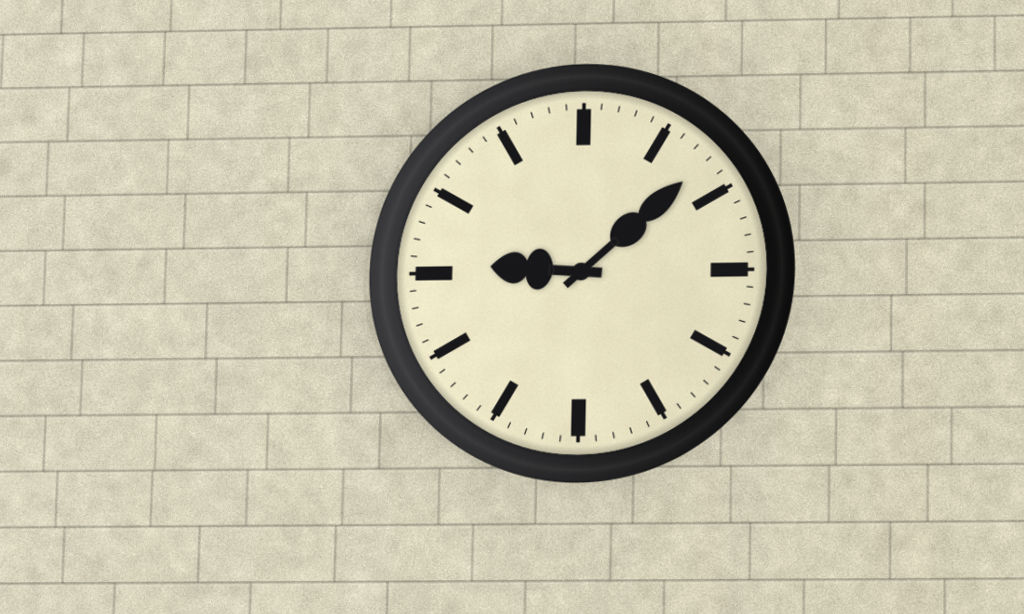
9:08
